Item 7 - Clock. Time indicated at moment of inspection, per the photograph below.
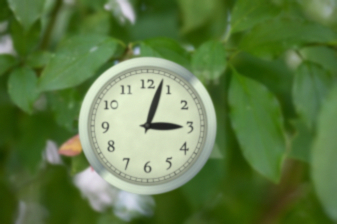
3:03
